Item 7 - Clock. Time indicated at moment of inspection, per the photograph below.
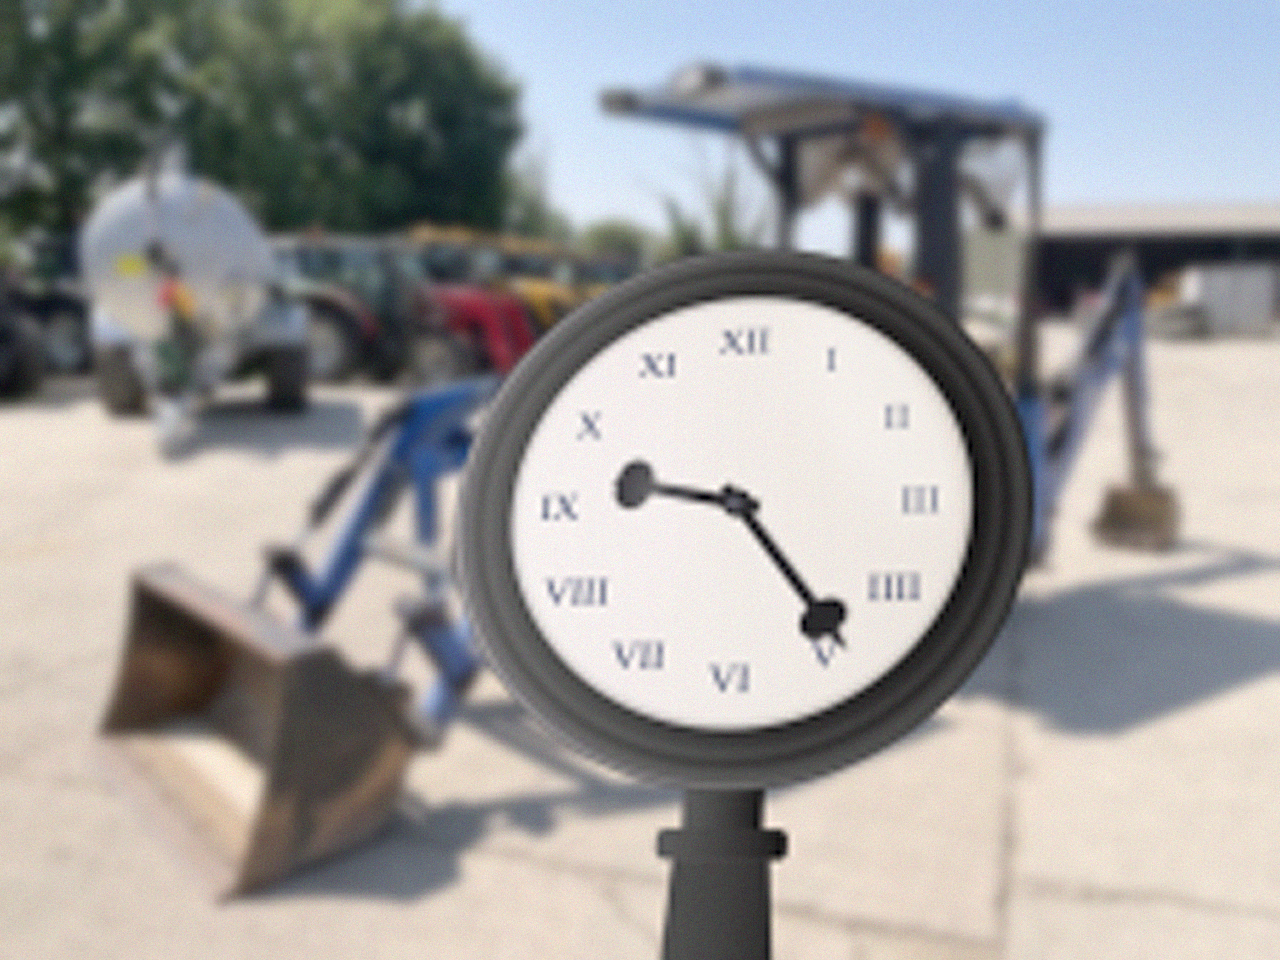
9:24
